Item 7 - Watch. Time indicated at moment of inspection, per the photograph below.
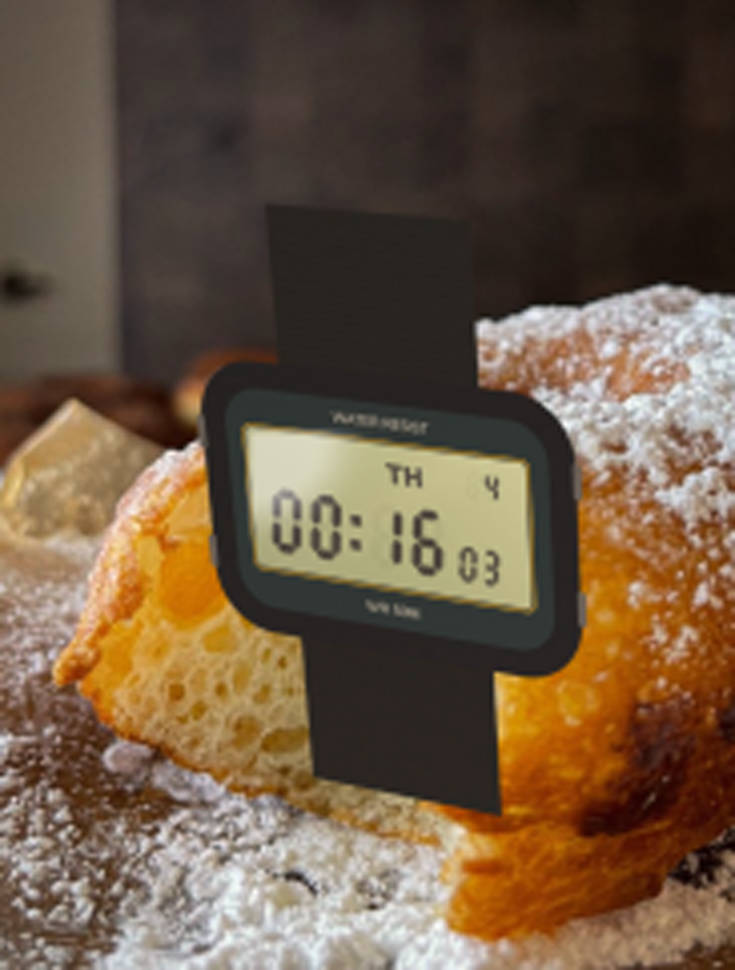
0:16:03
